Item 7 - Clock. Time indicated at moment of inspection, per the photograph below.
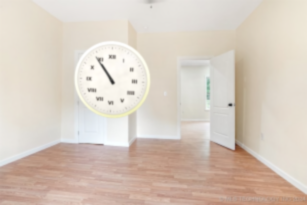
10:54
